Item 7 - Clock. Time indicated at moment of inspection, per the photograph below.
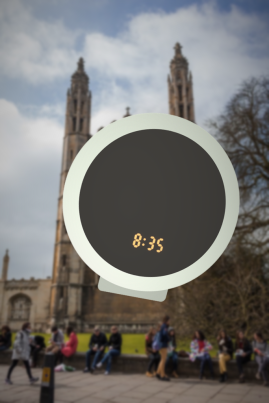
8:35
